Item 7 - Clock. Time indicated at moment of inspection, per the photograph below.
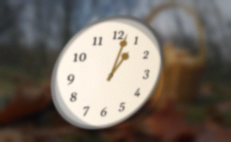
1:02
